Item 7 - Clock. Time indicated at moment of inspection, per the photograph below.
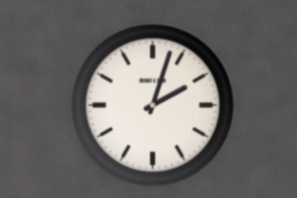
2:03
